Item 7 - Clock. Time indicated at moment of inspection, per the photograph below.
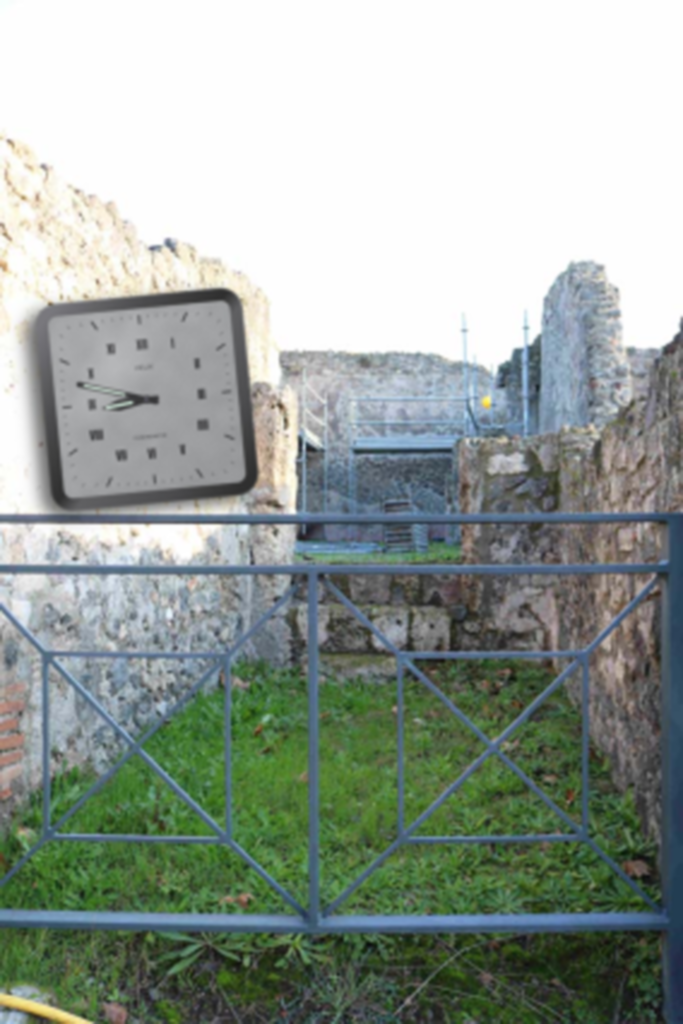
8:48
